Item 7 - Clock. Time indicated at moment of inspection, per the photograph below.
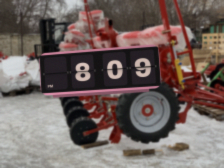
8:09
